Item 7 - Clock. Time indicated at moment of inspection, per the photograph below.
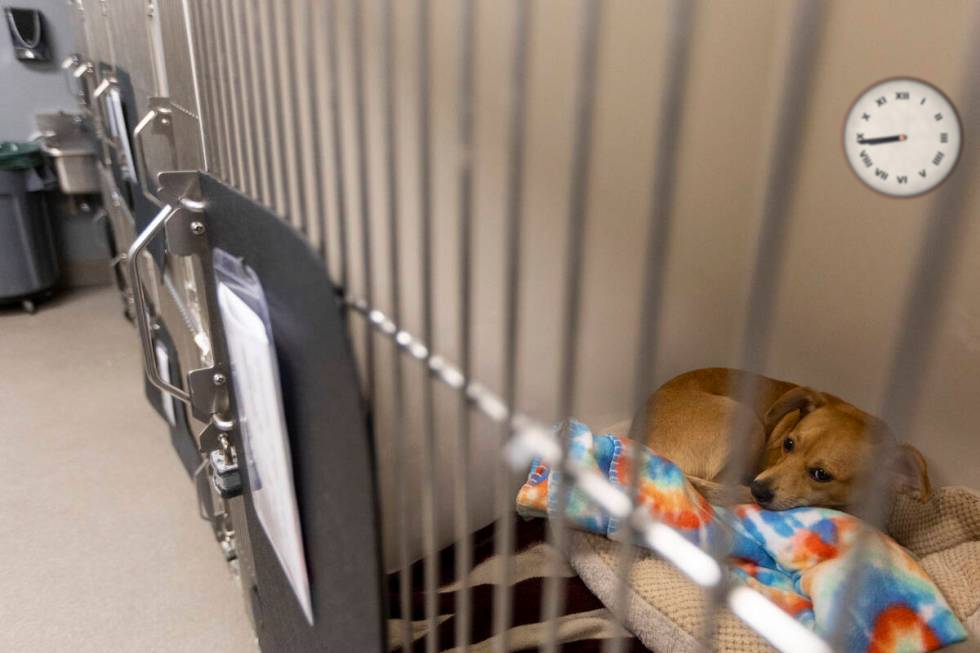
8:44
